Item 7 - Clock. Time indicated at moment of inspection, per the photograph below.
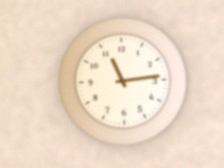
11:14
